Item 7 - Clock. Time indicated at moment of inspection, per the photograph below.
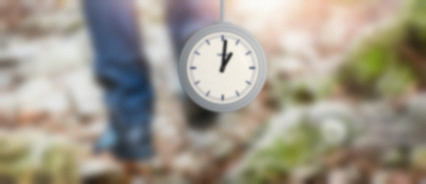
1:01
